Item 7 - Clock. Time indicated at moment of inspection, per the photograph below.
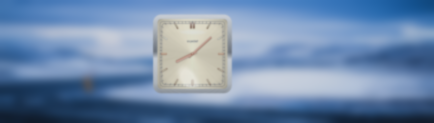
8:08
